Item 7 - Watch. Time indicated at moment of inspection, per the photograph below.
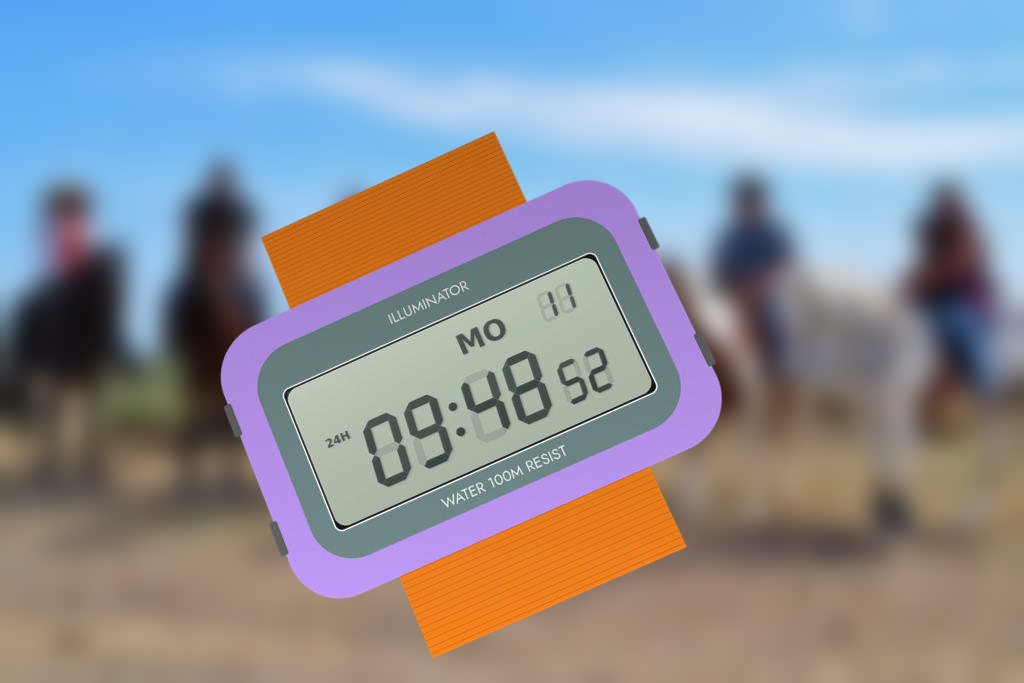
9:48:52
